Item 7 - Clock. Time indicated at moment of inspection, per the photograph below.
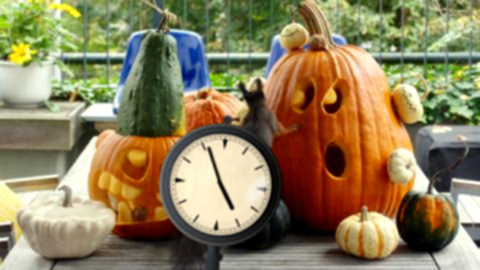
4:56
